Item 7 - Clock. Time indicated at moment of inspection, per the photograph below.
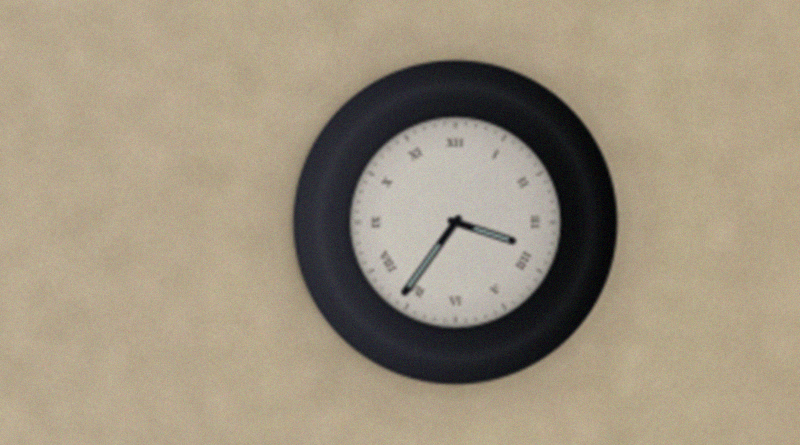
3:36
